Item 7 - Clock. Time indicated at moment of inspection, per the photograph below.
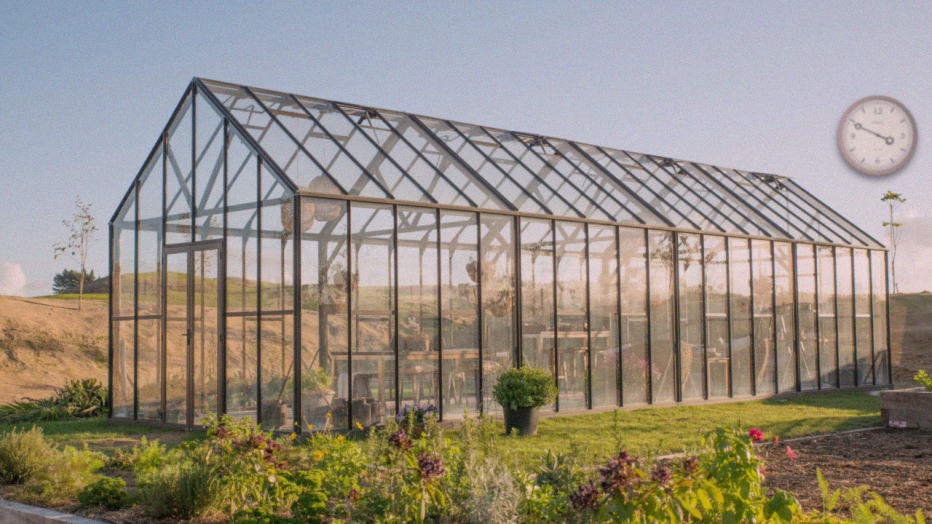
3:49
